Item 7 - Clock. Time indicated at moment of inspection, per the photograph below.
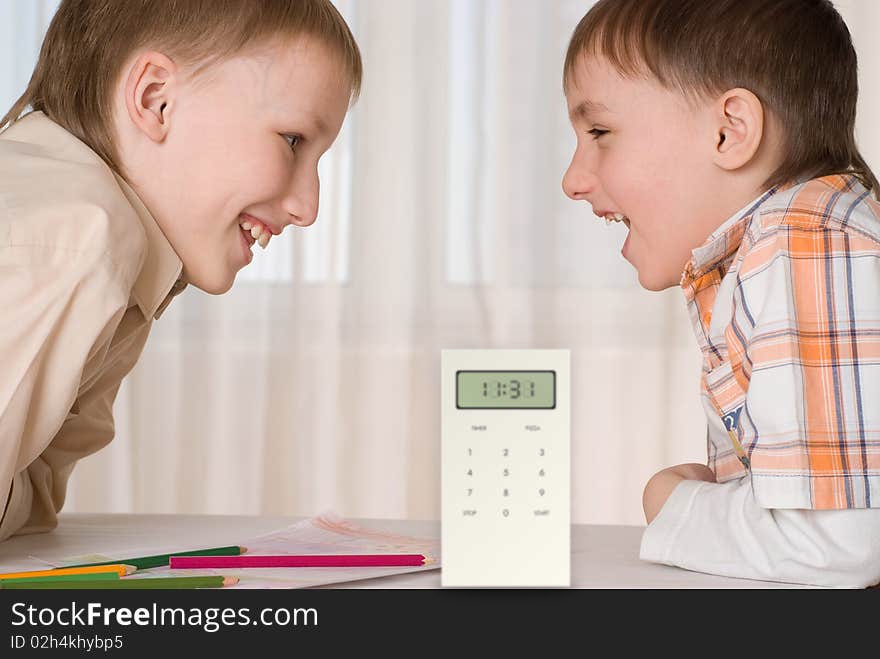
11:31
